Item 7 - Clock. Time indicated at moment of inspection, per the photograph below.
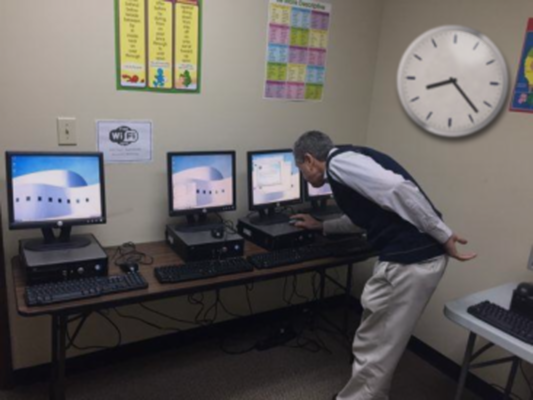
8:23
